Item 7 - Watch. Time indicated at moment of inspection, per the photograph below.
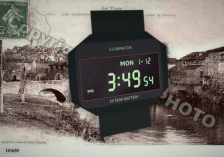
3:49:54
